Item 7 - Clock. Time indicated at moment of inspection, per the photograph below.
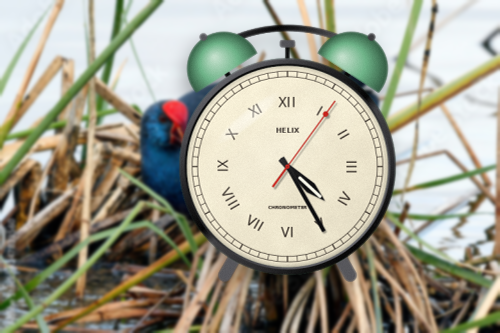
4:25:06
